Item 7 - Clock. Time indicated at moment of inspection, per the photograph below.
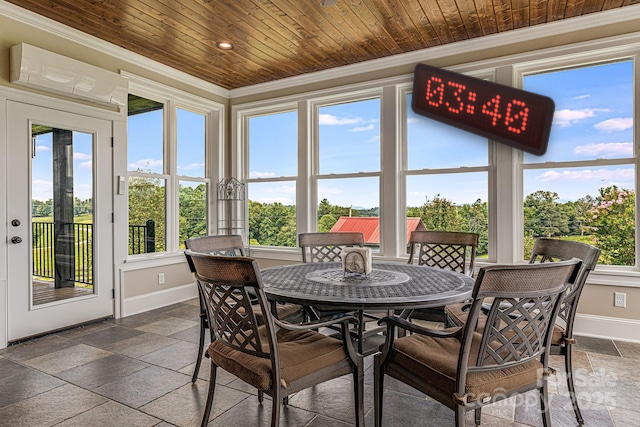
3:40
